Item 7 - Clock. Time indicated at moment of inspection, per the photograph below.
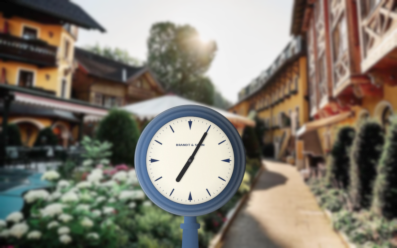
7:05
